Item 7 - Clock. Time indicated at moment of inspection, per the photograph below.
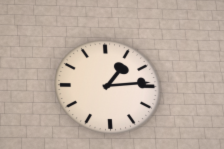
1:14
